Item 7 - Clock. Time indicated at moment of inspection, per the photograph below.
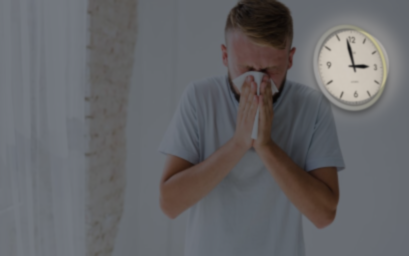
2:58
